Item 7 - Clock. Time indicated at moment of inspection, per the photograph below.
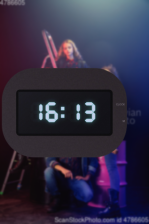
16:13
